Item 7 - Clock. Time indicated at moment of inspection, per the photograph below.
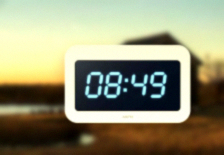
8:49
